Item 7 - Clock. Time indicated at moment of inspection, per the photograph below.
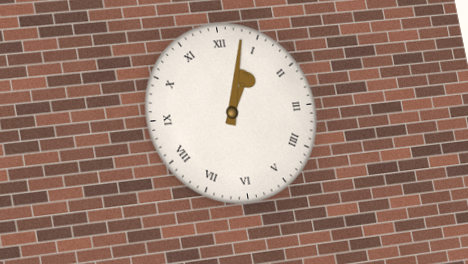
1:03
